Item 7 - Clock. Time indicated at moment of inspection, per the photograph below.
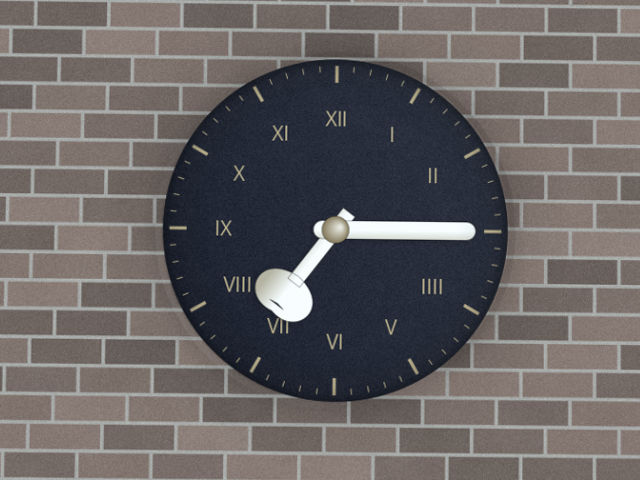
7:15
